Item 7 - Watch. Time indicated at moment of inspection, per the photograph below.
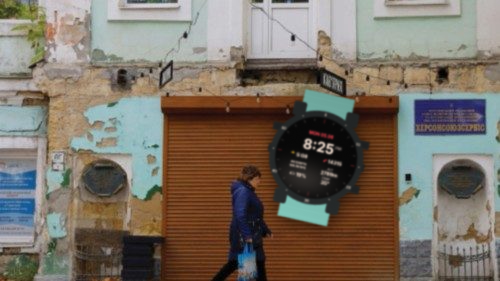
8:25
